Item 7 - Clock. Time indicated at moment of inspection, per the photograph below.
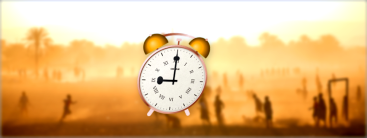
9:00
